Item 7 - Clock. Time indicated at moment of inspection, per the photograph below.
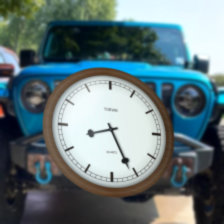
8:26
